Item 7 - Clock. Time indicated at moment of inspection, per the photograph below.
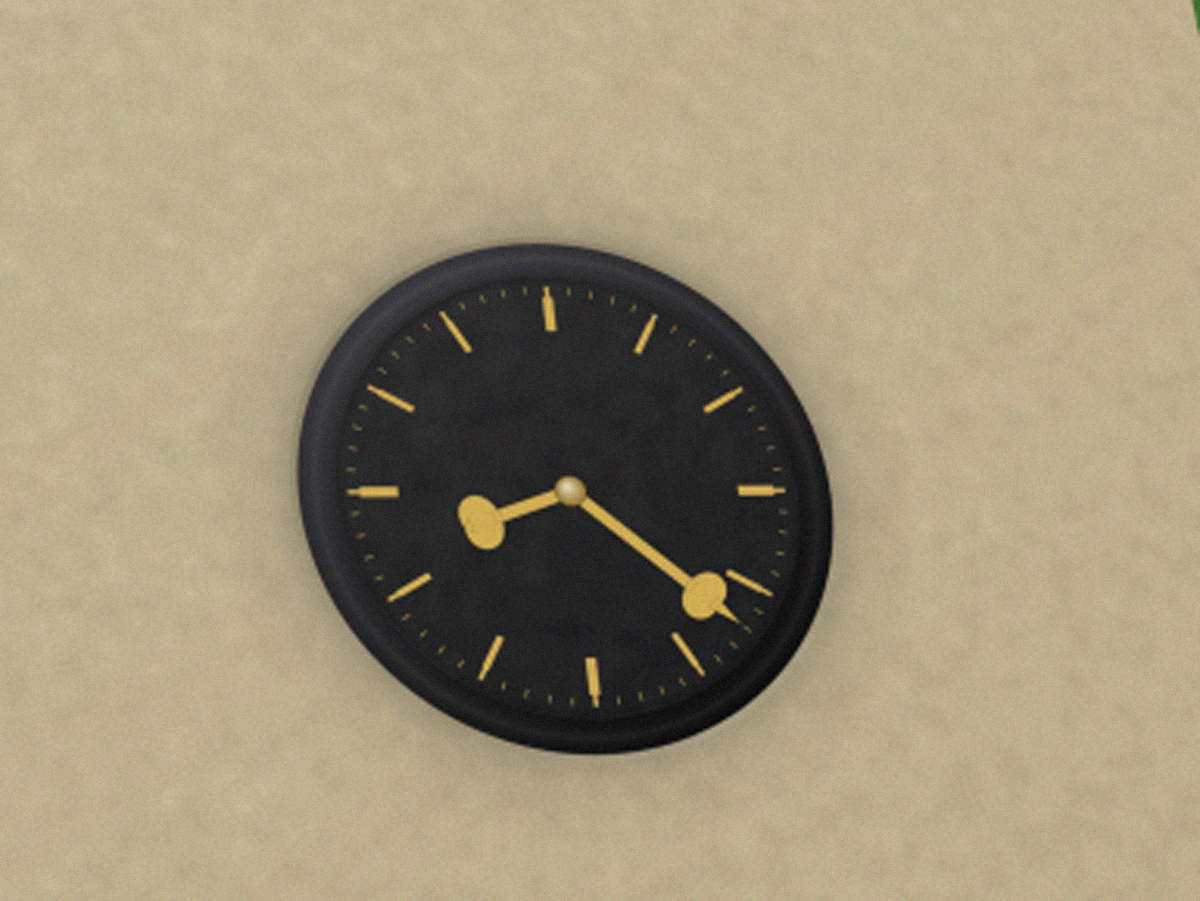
8:22
